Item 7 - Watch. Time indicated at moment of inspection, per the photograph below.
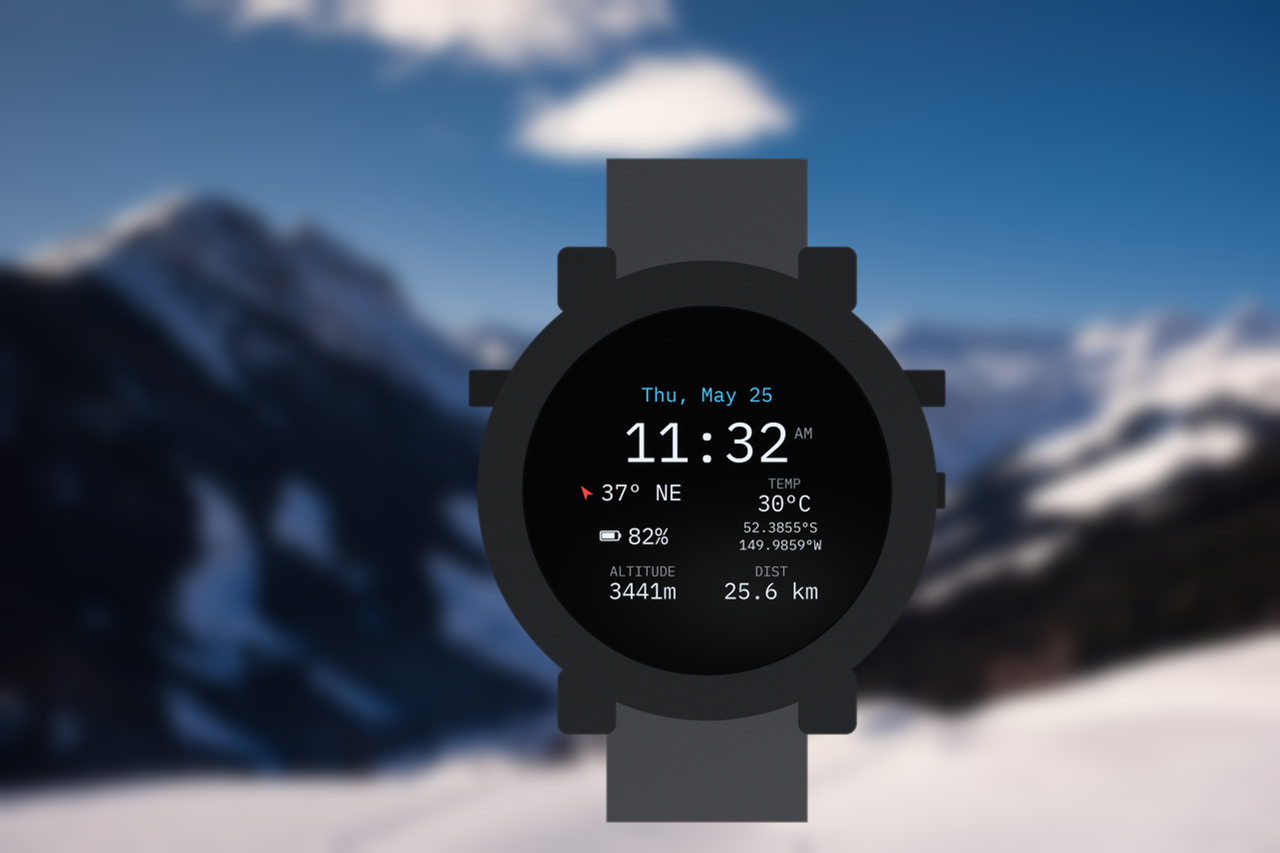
11:32
